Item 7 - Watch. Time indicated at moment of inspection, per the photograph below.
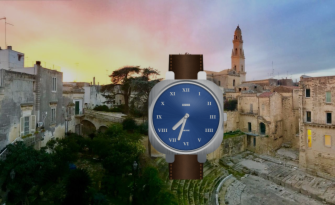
7:33
